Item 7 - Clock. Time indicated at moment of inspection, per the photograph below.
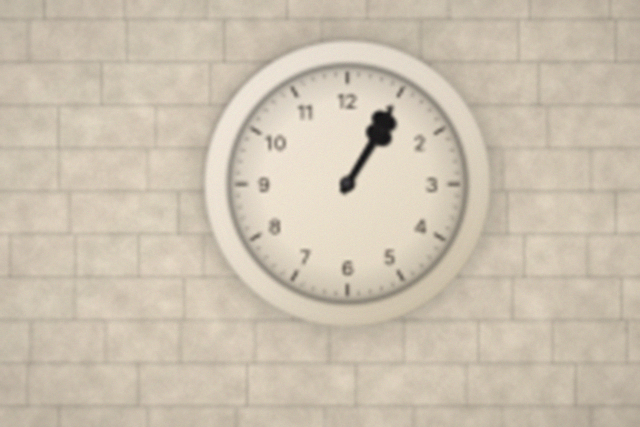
1:05
